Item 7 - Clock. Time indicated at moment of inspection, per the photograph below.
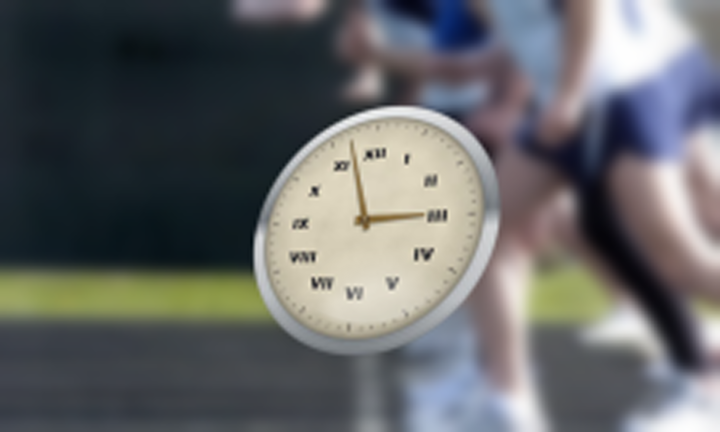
2:57
